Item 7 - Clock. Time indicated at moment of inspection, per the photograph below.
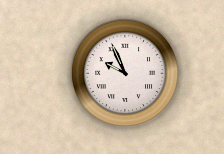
9:56
